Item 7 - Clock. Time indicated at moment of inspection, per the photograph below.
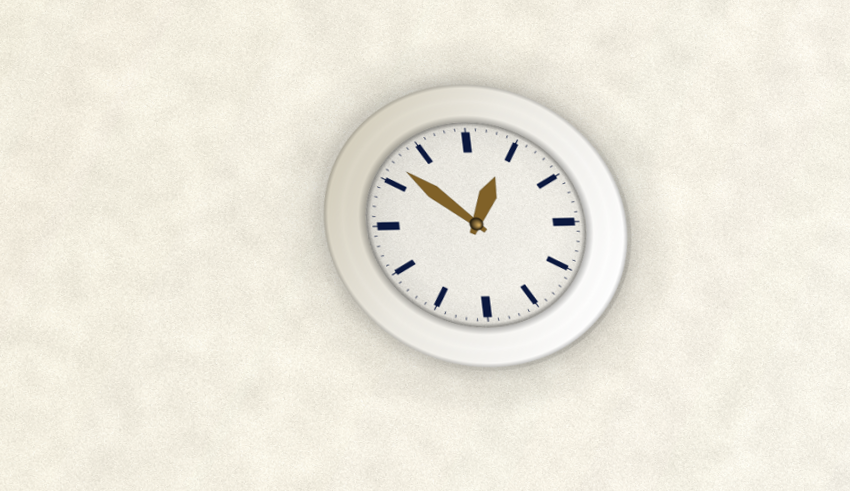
12:52
